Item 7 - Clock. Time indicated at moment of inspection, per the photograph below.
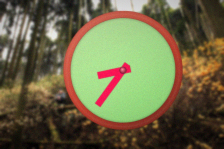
8:36
